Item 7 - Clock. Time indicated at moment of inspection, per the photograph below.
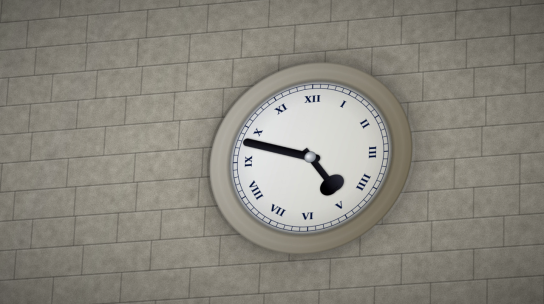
4:48
